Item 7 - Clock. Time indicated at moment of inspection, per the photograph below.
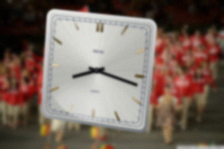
8:17
